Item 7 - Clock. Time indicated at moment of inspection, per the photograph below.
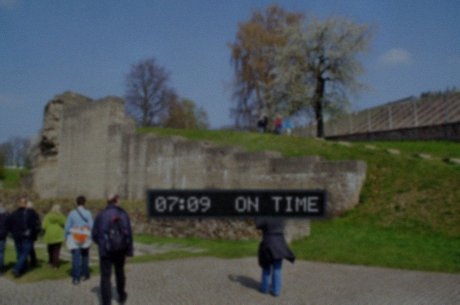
7:09
